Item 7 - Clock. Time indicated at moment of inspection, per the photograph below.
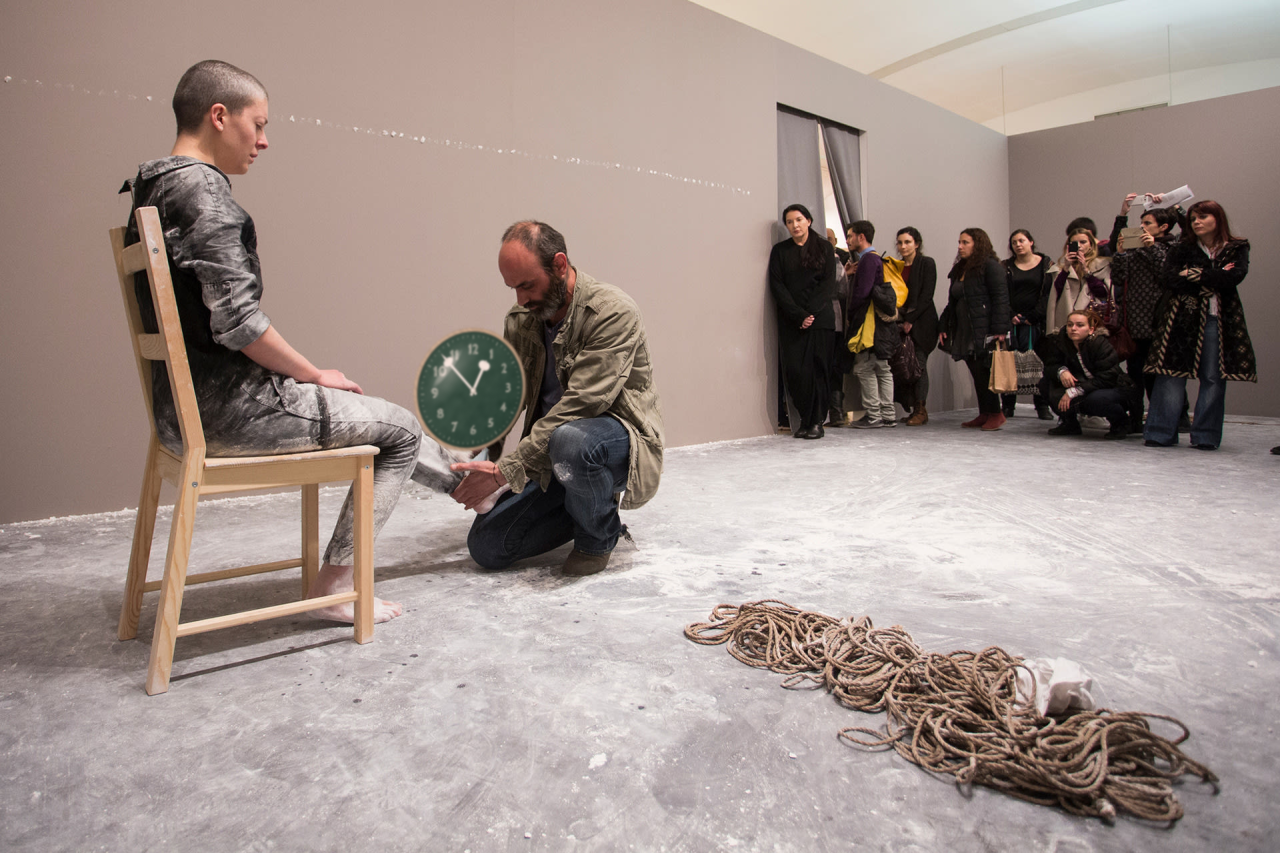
12:53
